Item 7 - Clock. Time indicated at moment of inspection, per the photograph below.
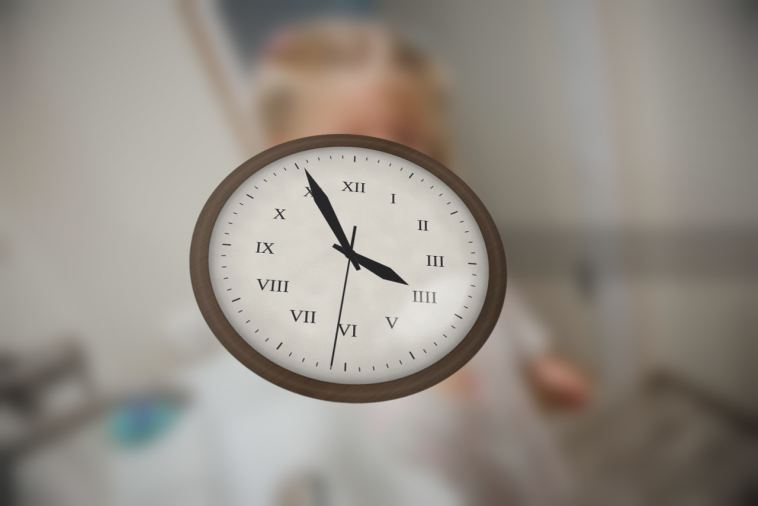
3:55:31
